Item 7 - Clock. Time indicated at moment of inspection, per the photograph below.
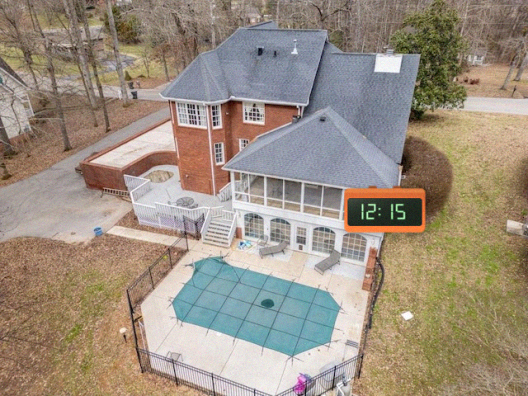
12:15
